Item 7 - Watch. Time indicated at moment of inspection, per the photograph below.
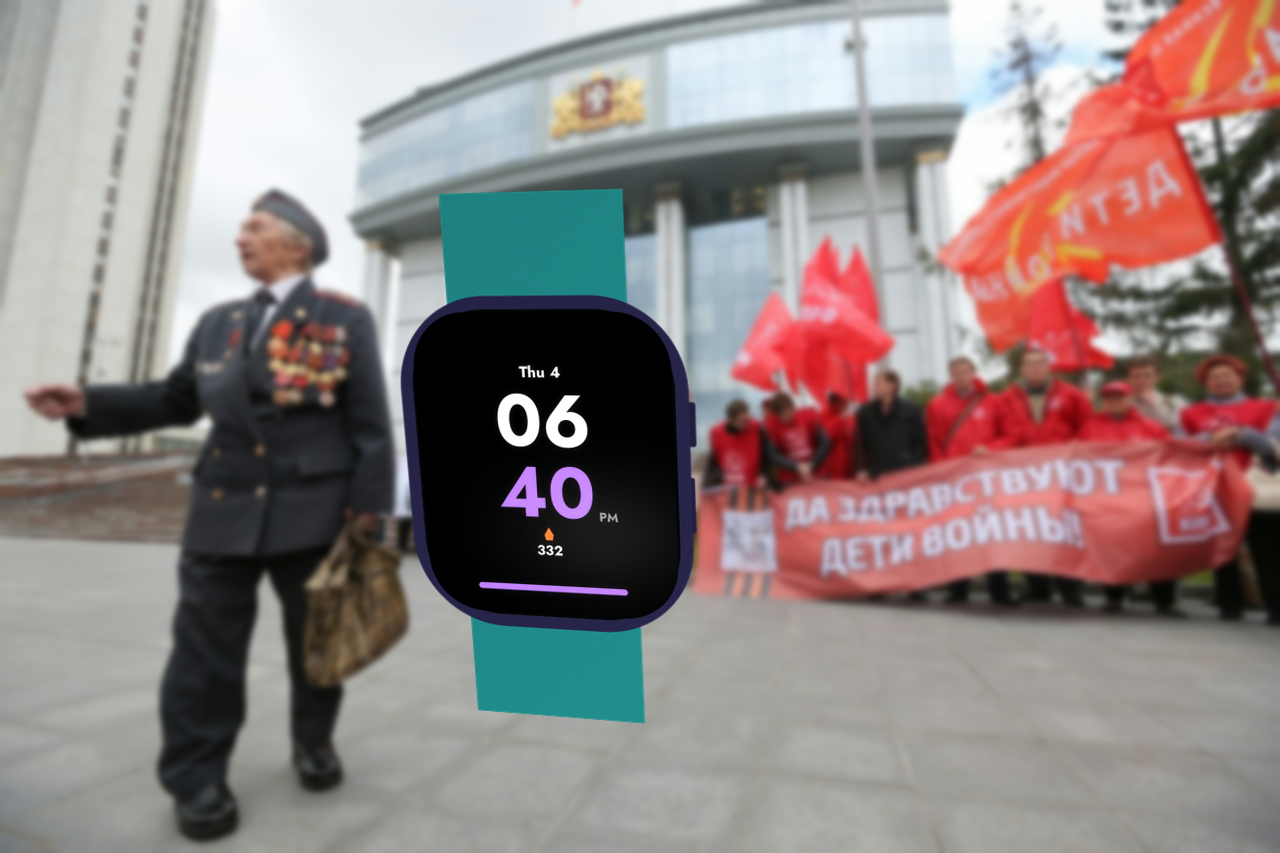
6:40
